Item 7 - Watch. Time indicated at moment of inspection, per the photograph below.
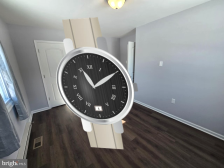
11:10
